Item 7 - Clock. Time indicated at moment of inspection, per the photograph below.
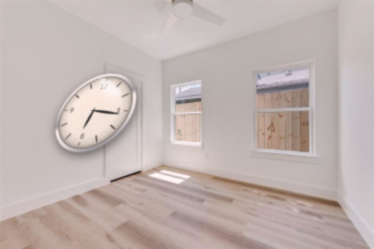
6:16
